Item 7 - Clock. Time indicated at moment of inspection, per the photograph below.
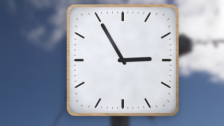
2:55
